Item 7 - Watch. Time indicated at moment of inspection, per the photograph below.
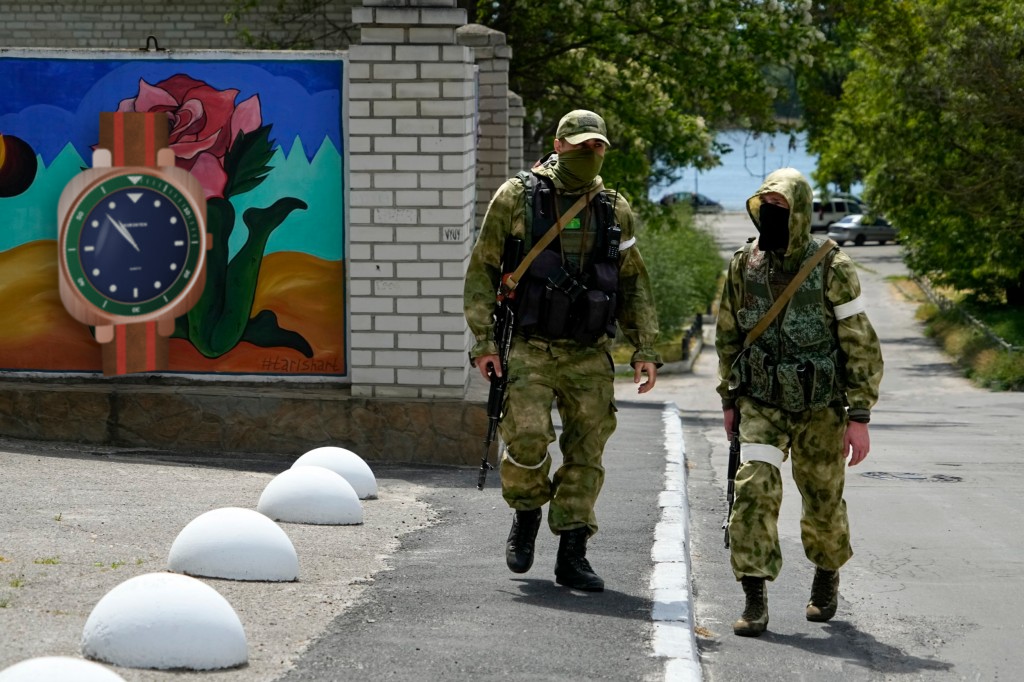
10:53
